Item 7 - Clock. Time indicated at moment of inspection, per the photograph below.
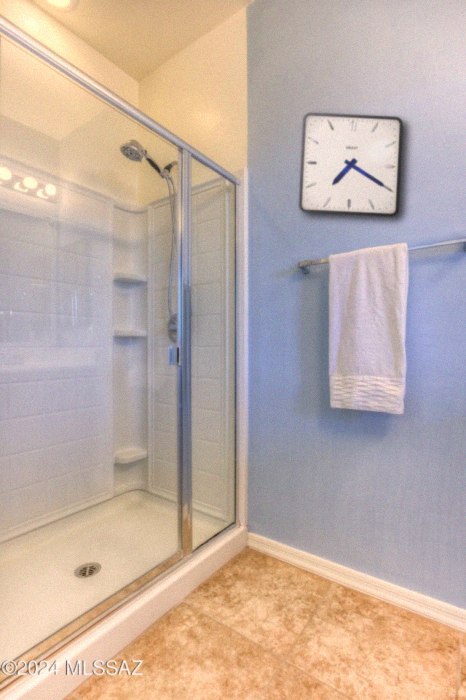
7:20
